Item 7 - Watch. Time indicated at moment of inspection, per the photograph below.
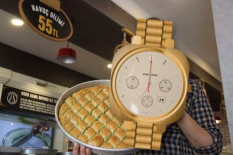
7:00
